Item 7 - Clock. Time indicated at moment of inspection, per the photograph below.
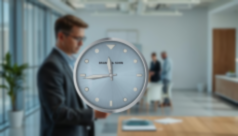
11:44
